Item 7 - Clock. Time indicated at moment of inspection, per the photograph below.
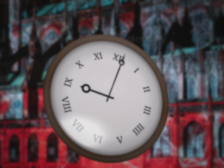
9:01
